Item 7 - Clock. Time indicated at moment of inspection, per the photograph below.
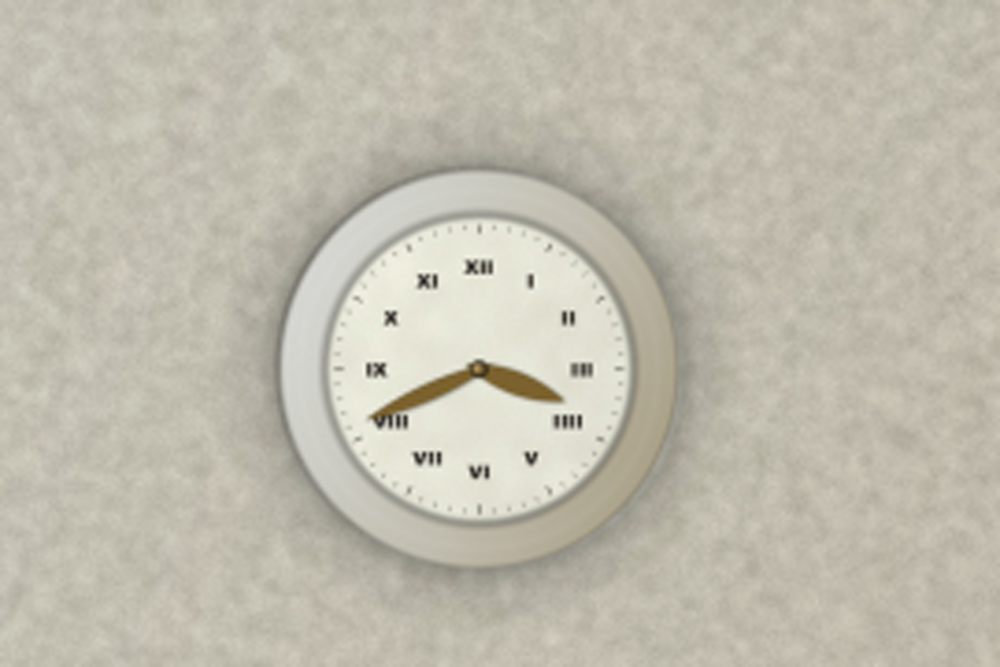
3:41
